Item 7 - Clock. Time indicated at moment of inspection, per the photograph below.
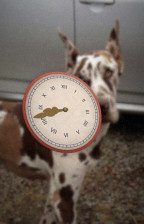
8:42
